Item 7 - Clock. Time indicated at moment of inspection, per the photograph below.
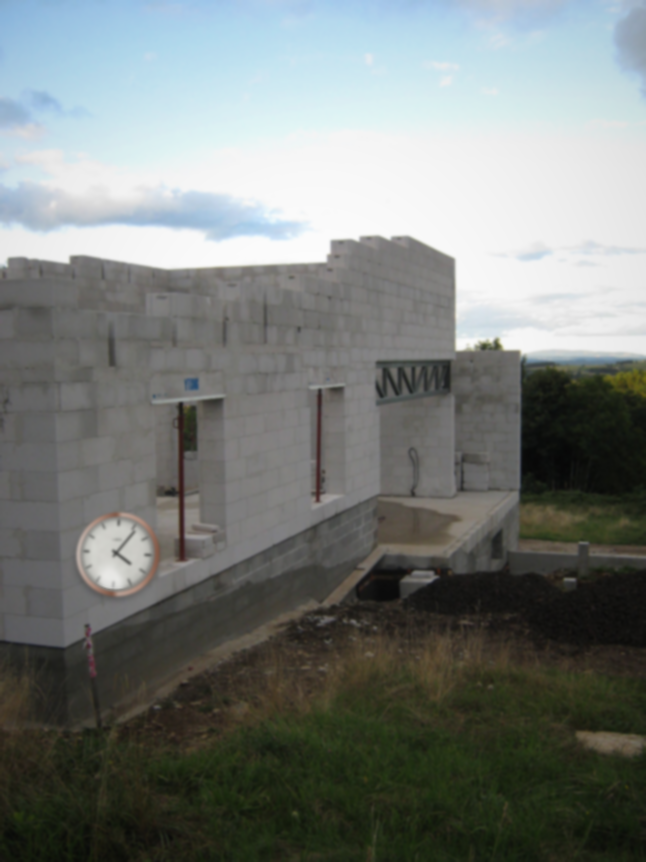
4:06
